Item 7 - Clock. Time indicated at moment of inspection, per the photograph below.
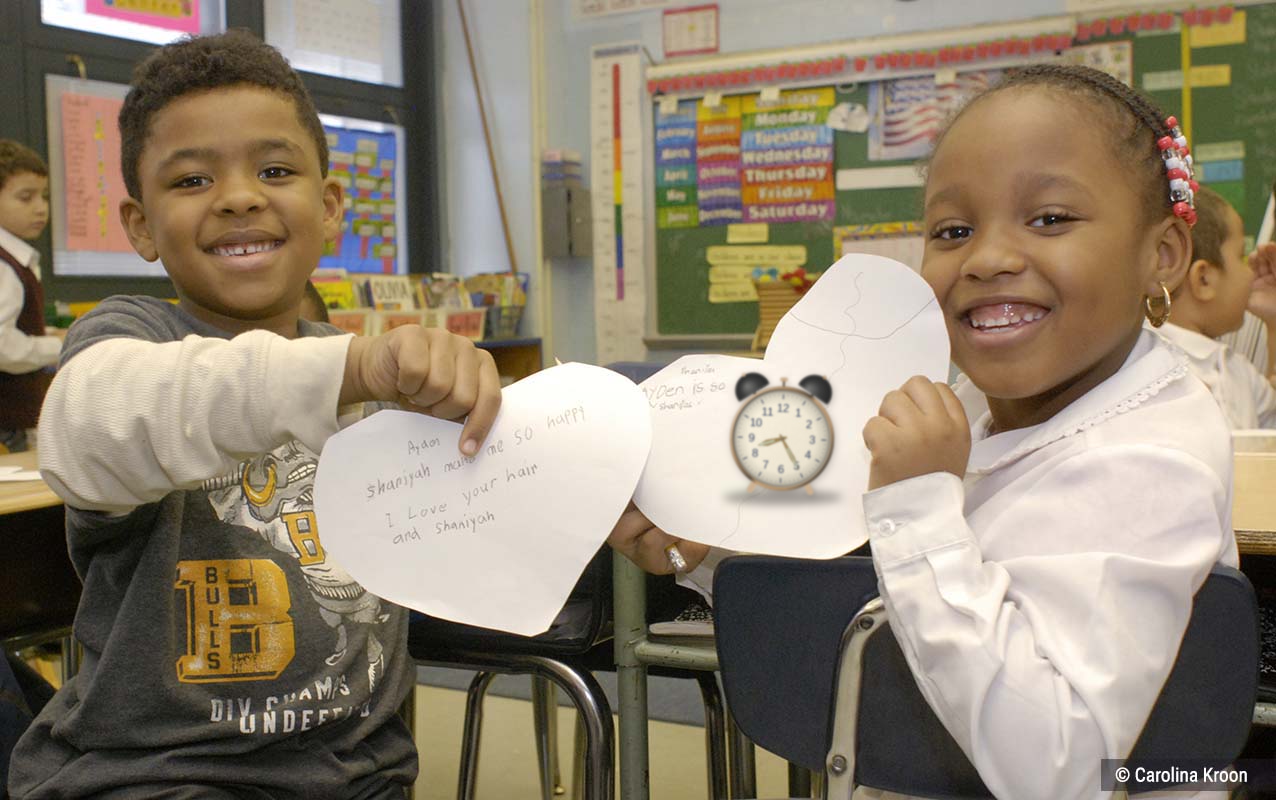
8:25
